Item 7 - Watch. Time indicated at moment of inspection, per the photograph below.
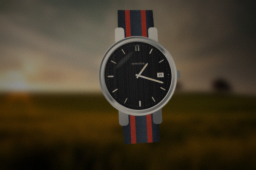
1:18
